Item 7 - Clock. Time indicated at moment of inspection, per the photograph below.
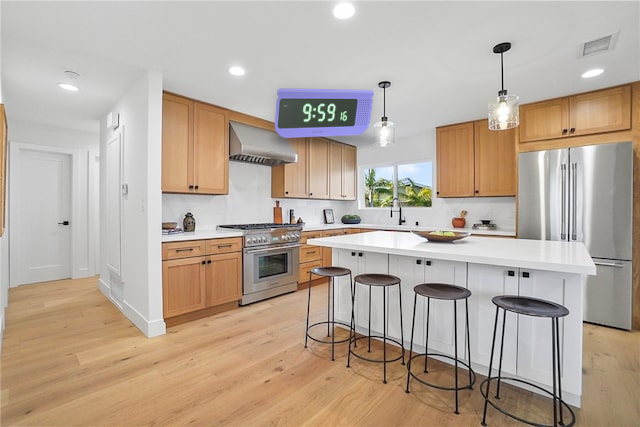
9:59:16
